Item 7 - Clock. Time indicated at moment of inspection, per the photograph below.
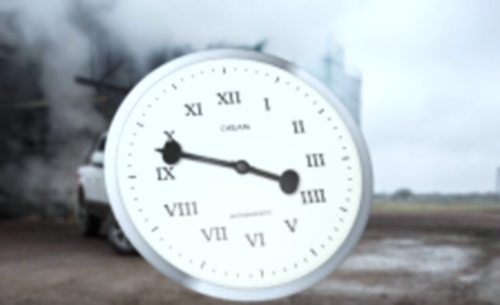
3:48
